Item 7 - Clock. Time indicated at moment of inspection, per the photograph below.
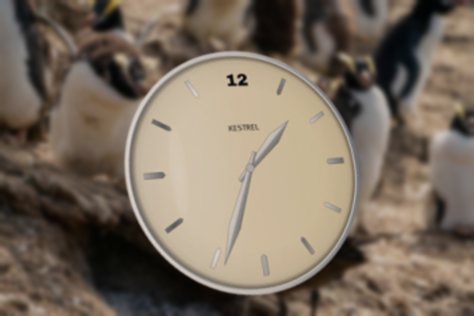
1:34
